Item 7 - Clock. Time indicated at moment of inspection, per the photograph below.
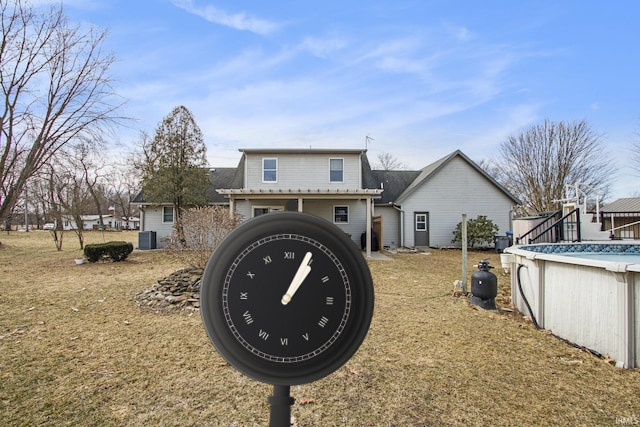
1:04
